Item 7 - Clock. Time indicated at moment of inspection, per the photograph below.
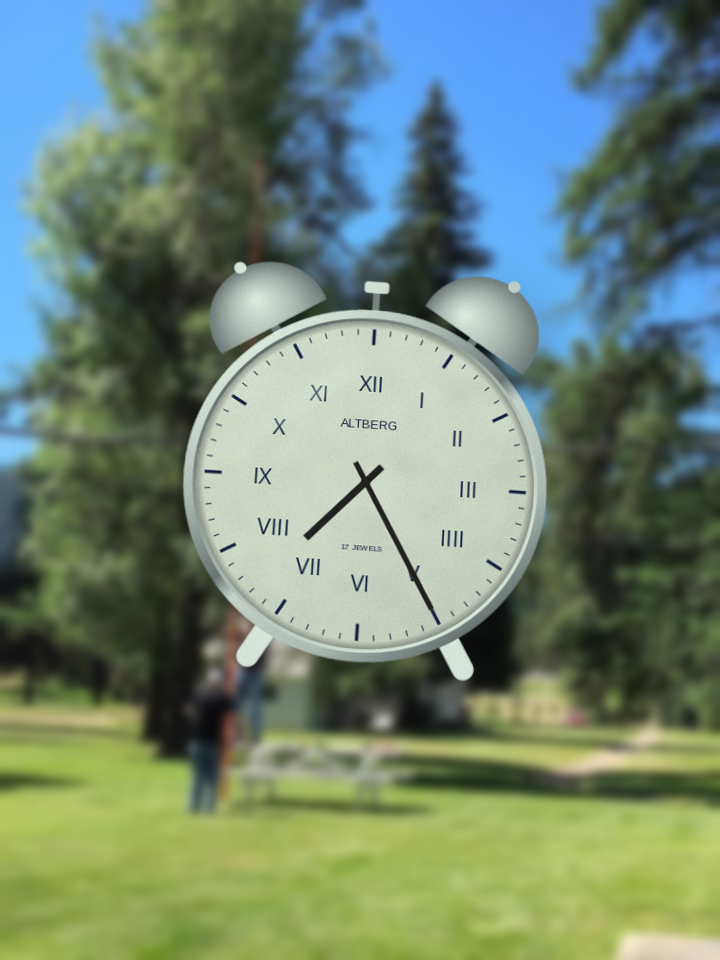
7:25
